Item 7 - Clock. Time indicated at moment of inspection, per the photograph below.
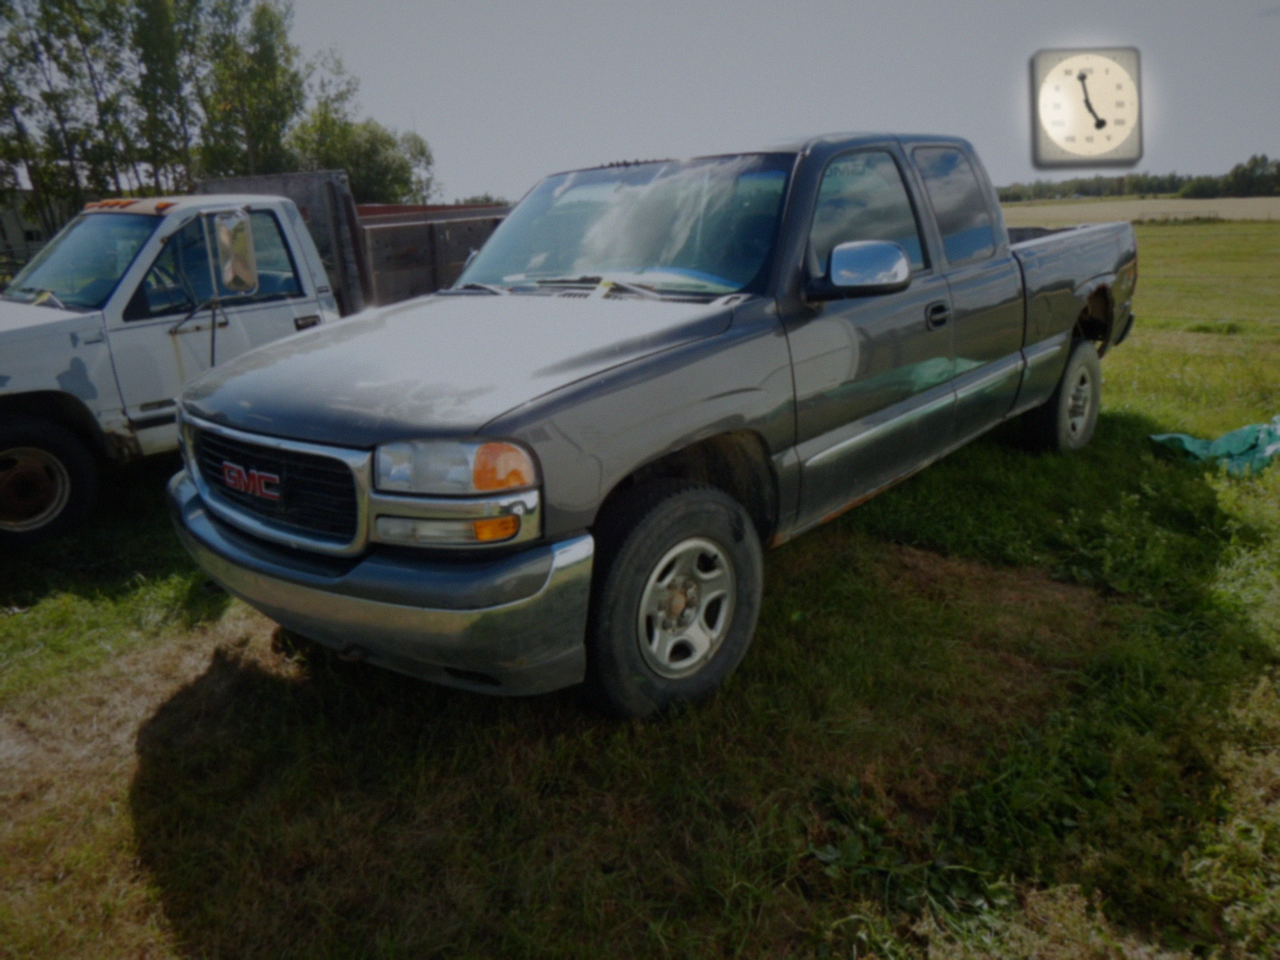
4:58
